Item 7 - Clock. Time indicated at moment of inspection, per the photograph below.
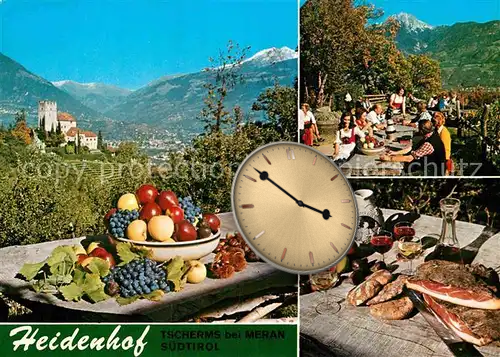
3:52
